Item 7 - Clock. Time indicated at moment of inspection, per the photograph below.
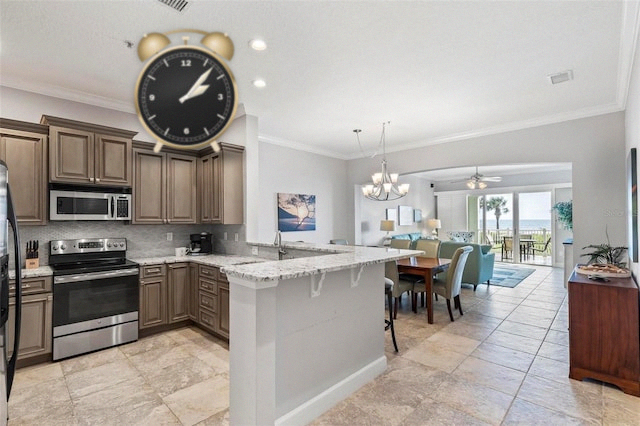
2:07
